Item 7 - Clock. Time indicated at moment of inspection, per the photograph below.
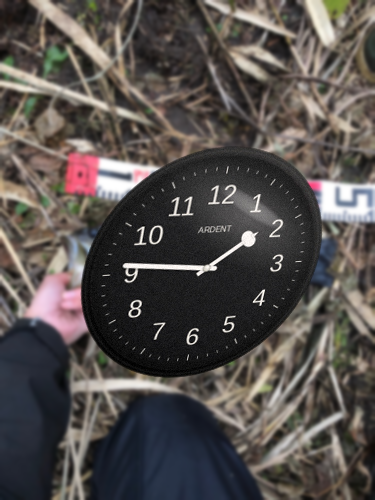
1:46
